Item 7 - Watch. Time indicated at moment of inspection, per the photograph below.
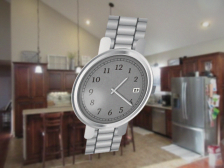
1:21
